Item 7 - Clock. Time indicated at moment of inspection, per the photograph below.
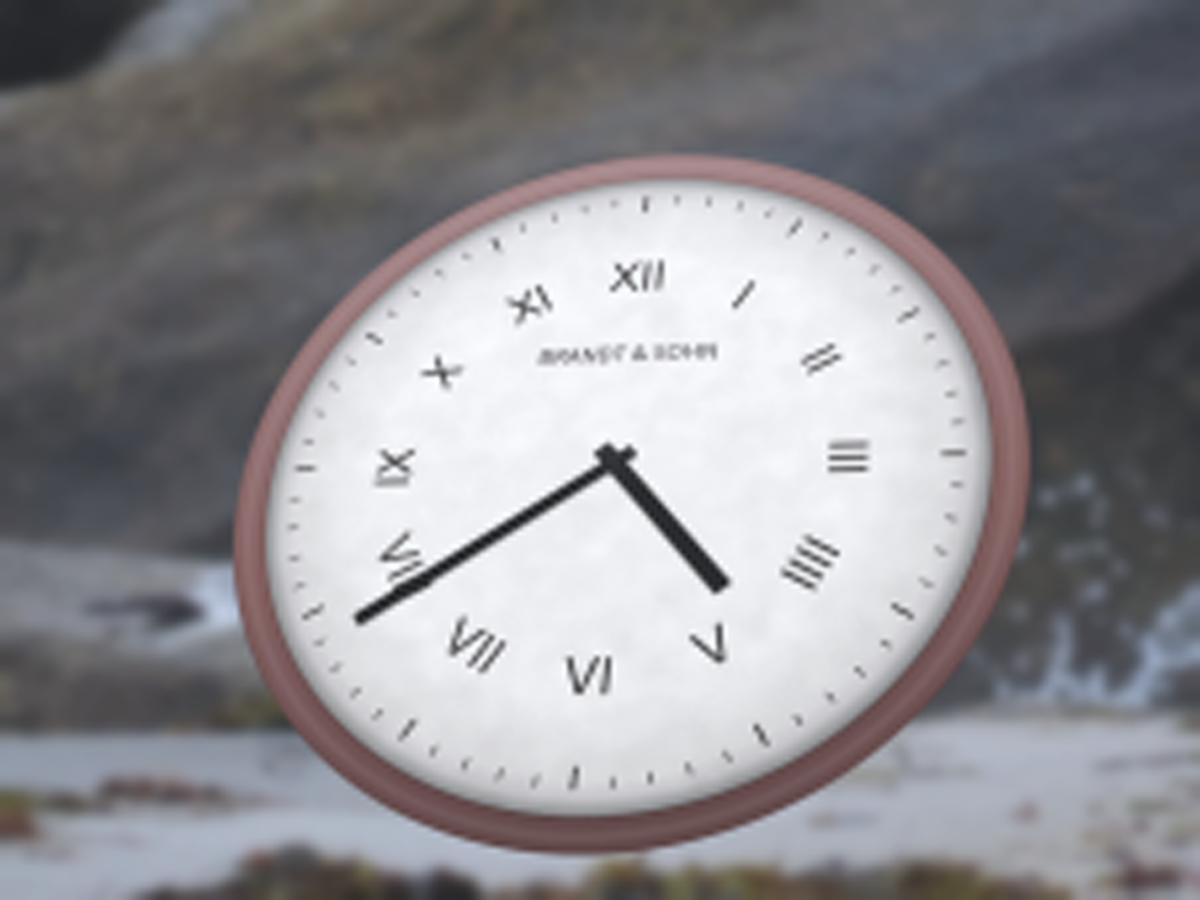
4:39
